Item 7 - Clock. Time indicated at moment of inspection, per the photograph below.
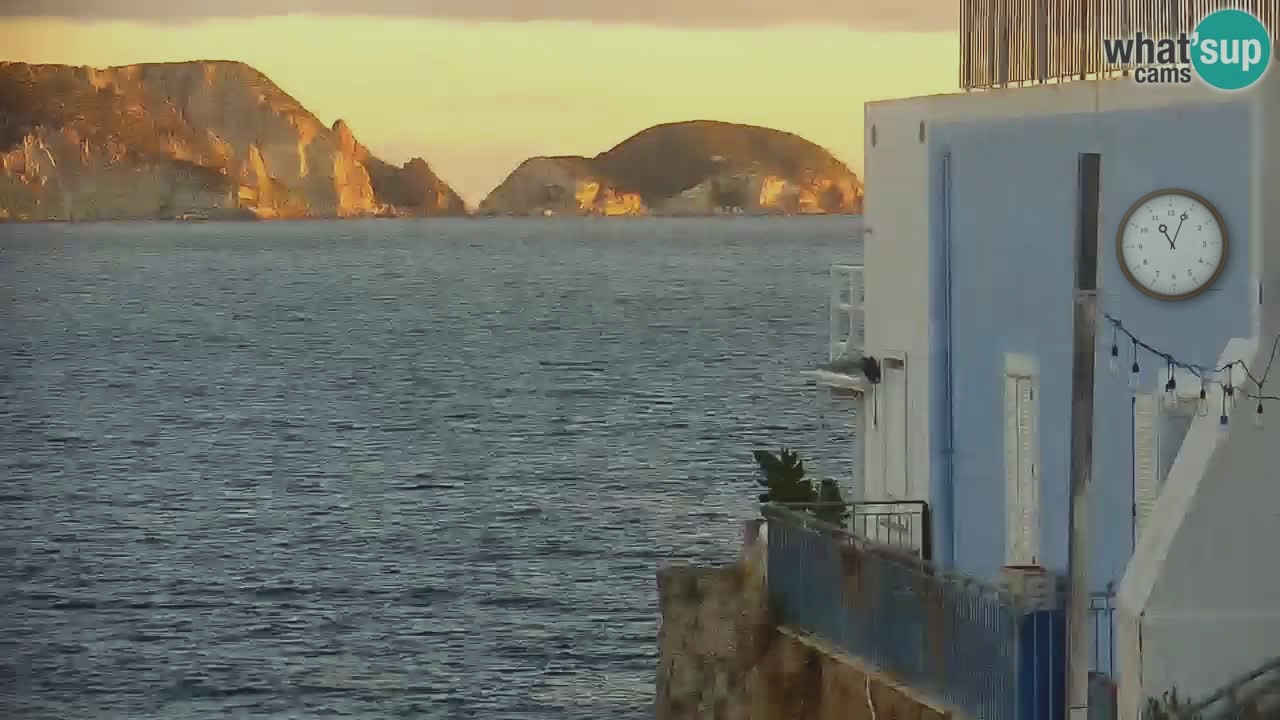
11:04
